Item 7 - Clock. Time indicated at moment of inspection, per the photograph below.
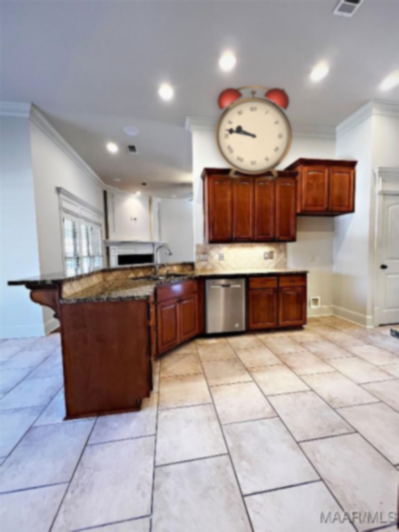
9:47
